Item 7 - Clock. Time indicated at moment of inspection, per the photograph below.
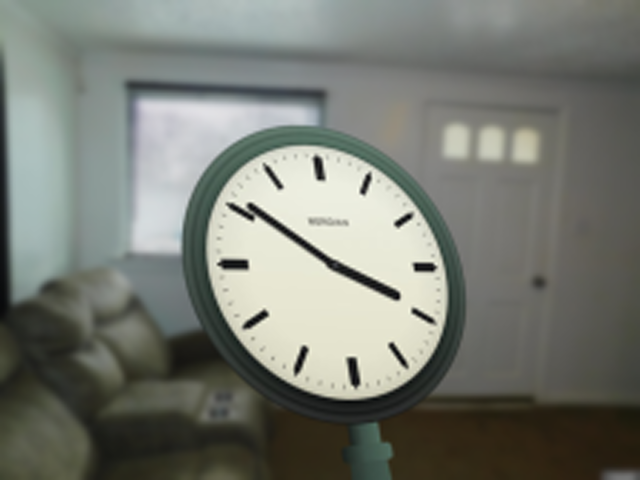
3:51
